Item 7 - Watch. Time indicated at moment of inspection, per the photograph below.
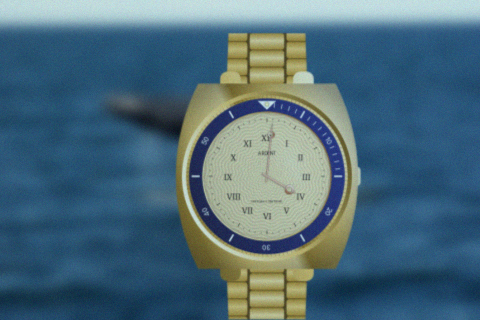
4:01
